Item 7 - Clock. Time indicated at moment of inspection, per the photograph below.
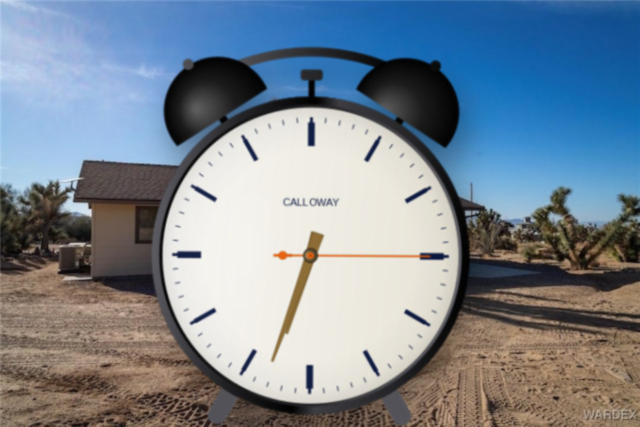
6:33:15
